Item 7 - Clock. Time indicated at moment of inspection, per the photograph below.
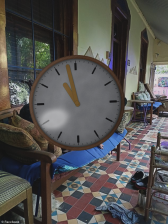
10:58
